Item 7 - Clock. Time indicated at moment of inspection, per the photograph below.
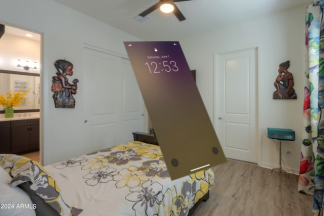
12:53
